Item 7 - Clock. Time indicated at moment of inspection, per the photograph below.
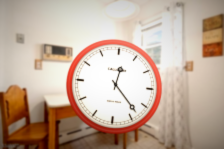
12:23
